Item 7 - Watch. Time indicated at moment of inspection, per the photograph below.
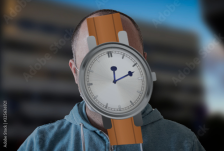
12:12
